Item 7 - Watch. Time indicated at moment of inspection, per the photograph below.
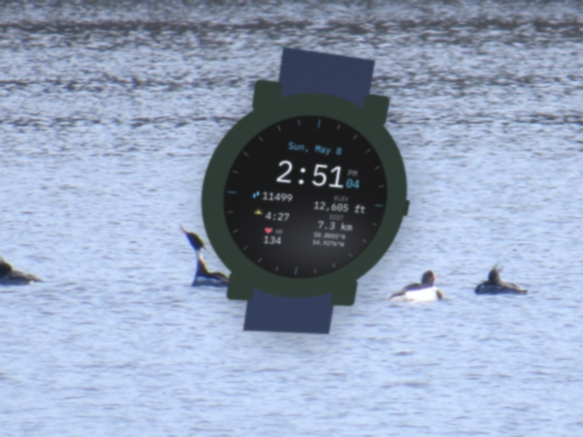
2:51:04
